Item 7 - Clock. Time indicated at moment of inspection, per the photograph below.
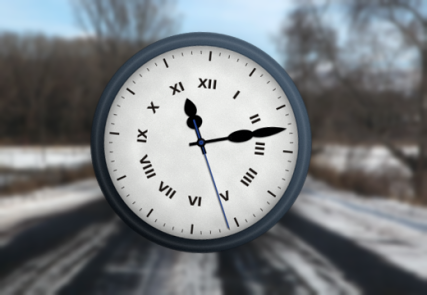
11:12:26
